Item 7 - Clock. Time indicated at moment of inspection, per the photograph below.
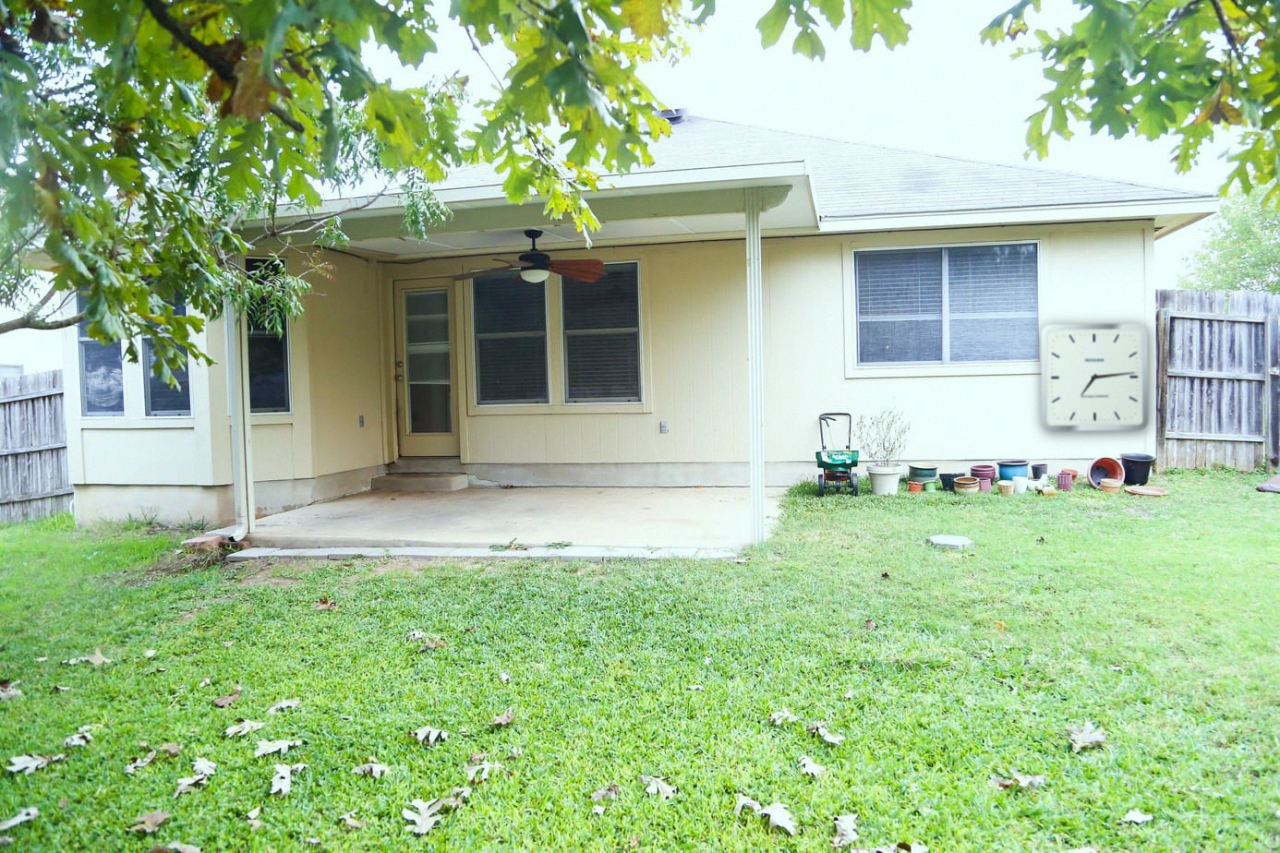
7:14
